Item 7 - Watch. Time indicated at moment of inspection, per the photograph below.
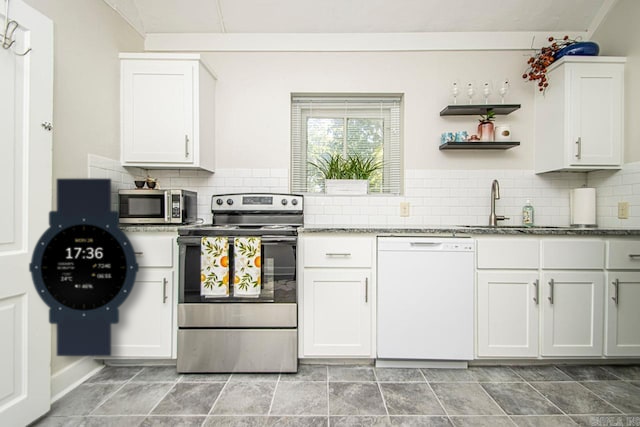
17:36
